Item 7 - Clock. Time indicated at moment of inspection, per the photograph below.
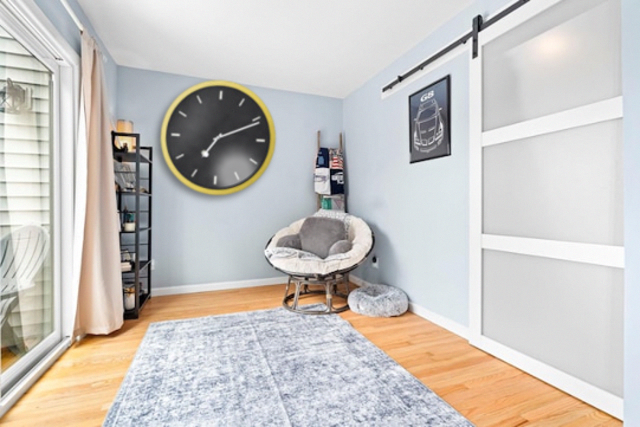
7:11
